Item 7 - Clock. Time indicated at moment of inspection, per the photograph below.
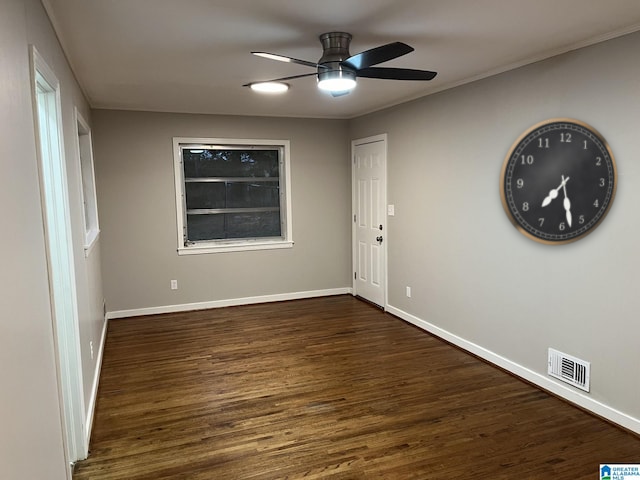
7:28
